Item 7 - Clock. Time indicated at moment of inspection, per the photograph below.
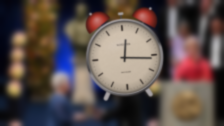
12:16
